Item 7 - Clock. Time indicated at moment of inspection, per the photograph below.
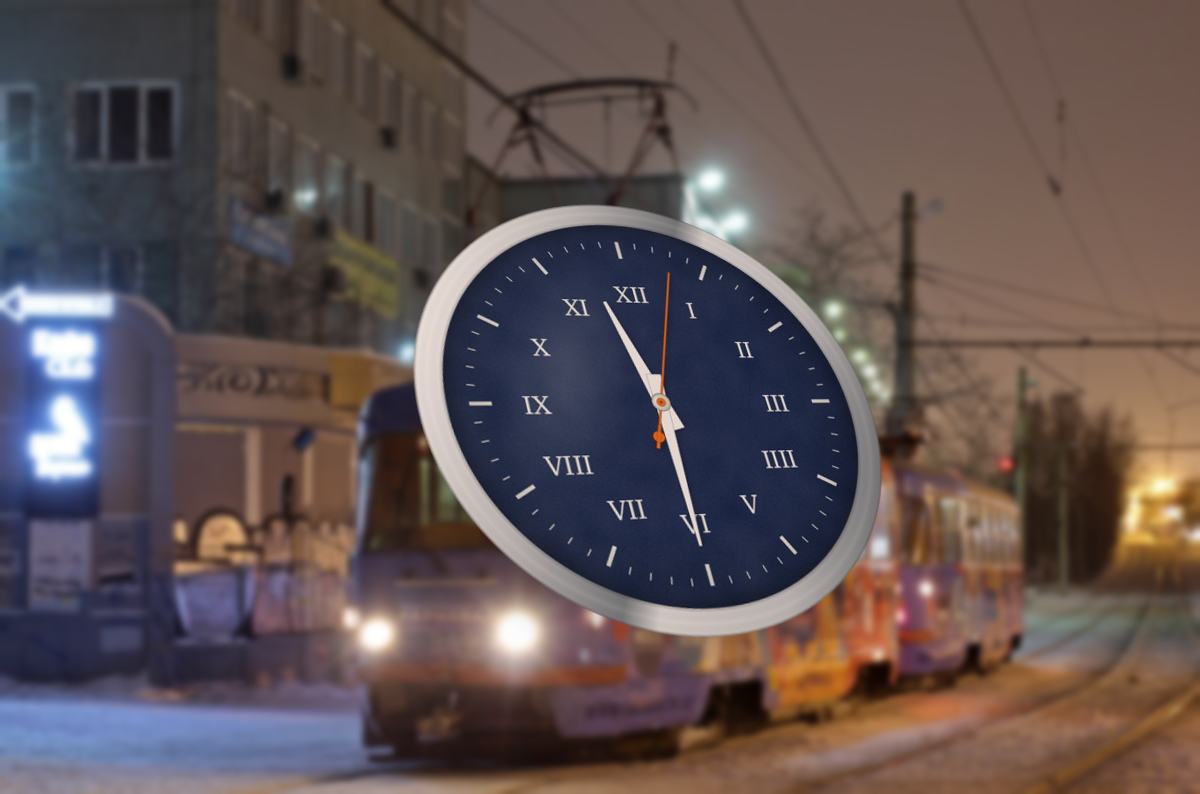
11:30:03
